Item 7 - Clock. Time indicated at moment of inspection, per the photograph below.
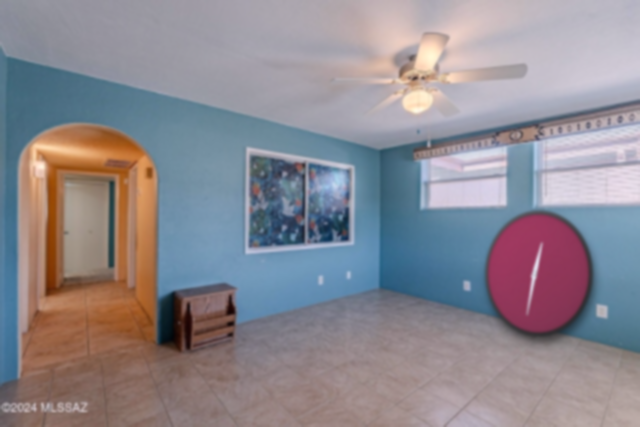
12:32
